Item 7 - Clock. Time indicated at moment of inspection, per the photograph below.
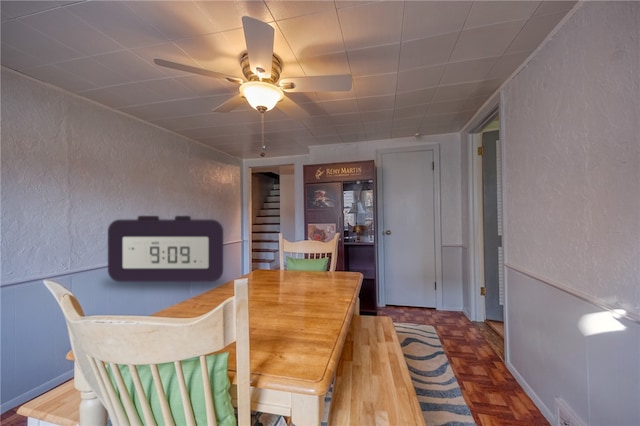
9:09
